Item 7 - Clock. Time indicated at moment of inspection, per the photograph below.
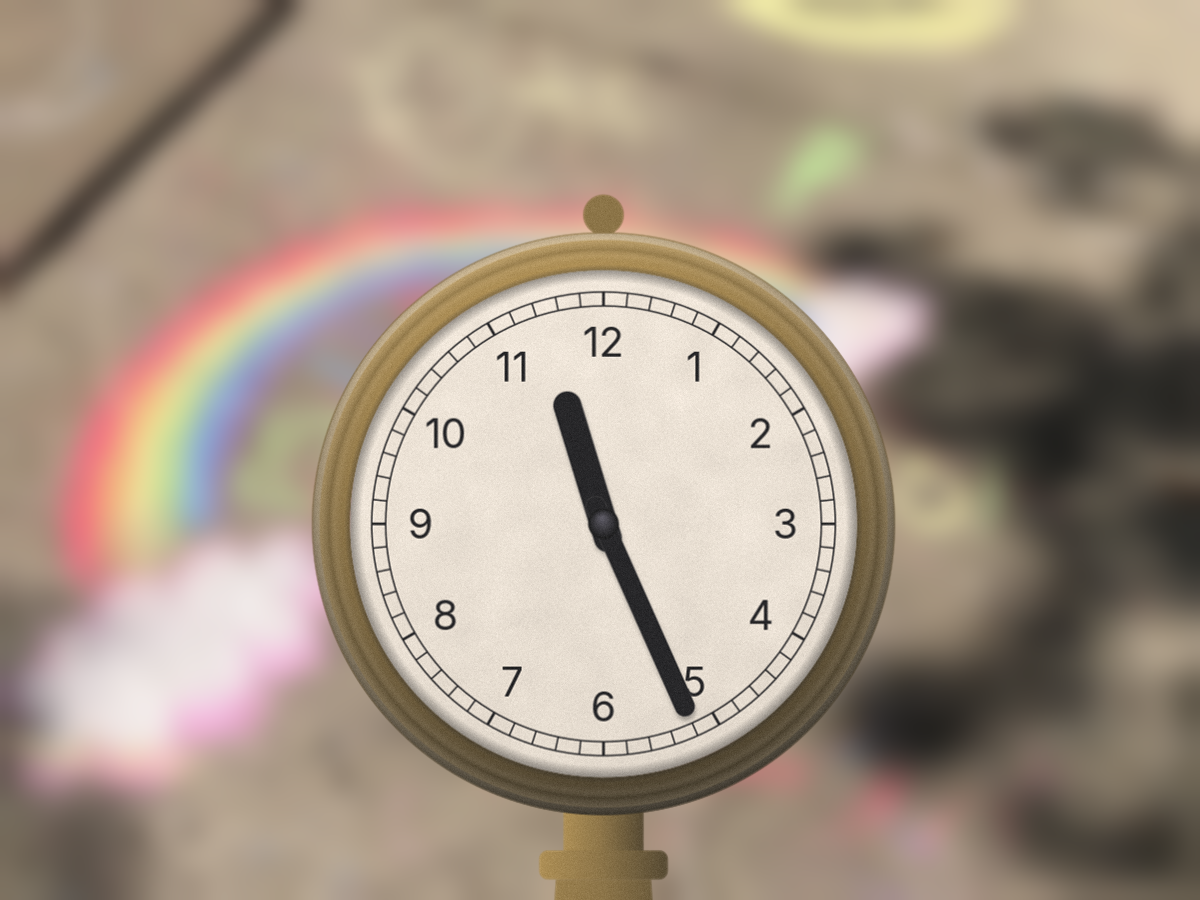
11:26
